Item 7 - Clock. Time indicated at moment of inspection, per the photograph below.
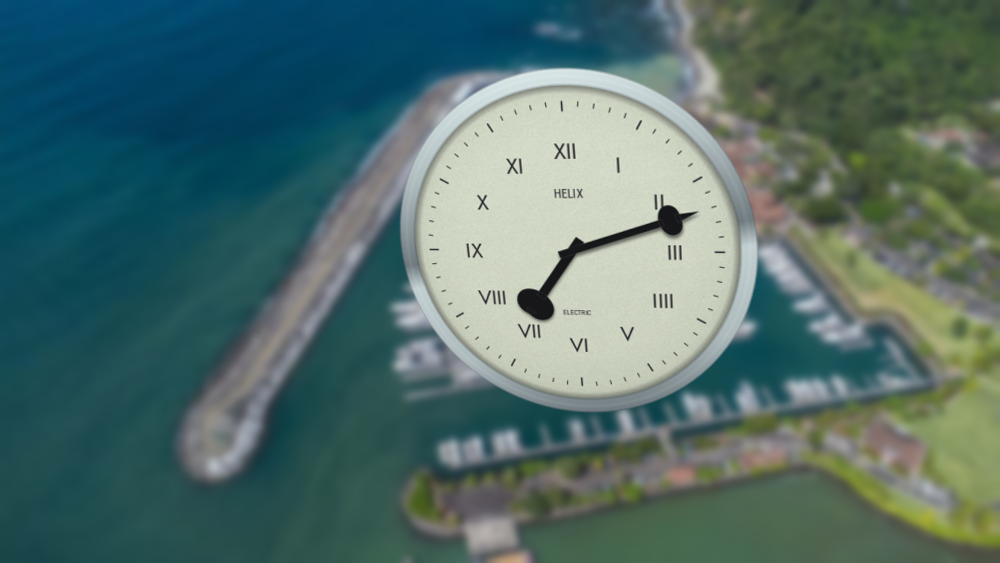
7:12
